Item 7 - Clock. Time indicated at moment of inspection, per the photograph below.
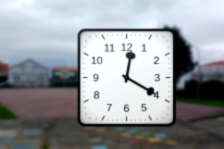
12:20
